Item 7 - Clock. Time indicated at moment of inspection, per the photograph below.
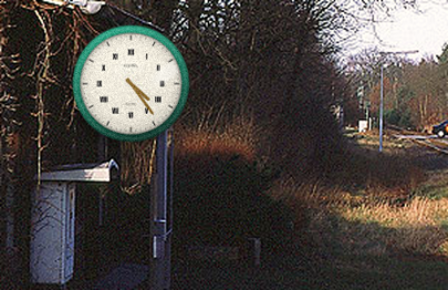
4:24
